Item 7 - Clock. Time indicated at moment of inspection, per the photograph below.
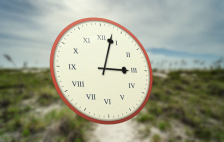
3:03
